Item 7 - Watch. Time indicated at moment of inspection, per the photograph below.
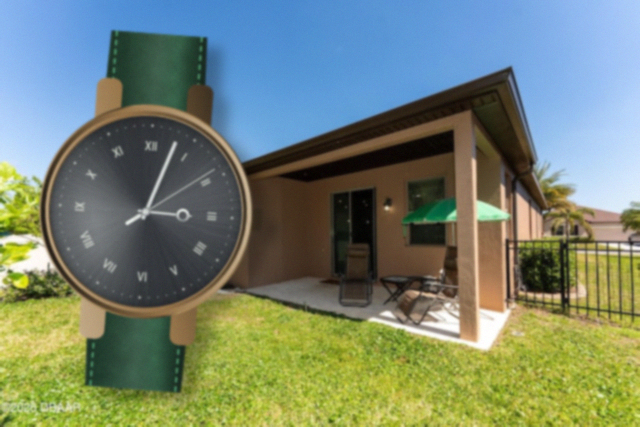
3:03:09
